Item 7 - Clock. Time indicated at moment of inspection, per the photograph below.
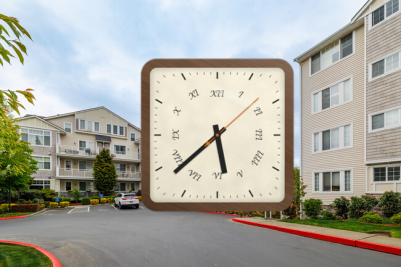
5:38:08
